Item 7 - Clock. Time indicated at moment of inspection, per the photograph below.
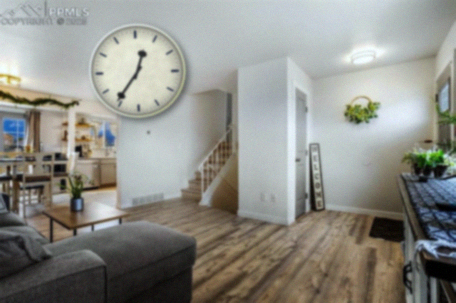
12:36
